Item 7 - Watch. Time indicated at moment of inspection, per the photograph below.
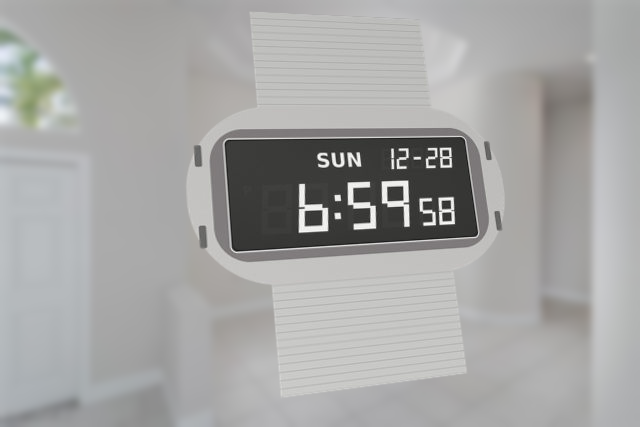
6:59:58
